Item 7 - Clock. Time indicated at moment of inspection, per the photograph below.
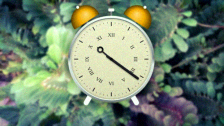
10:21
